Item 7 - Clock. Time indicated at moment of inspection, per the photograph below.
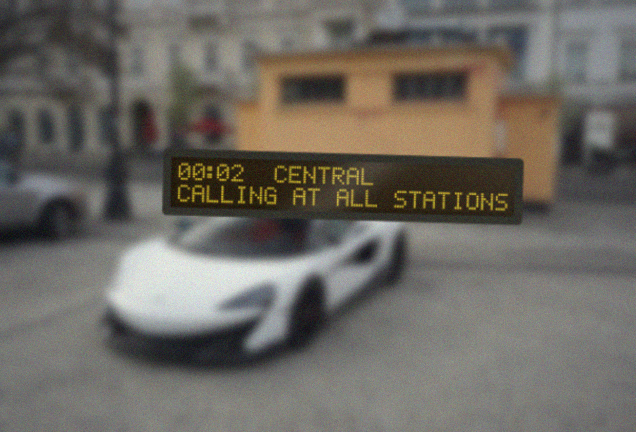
0:02
